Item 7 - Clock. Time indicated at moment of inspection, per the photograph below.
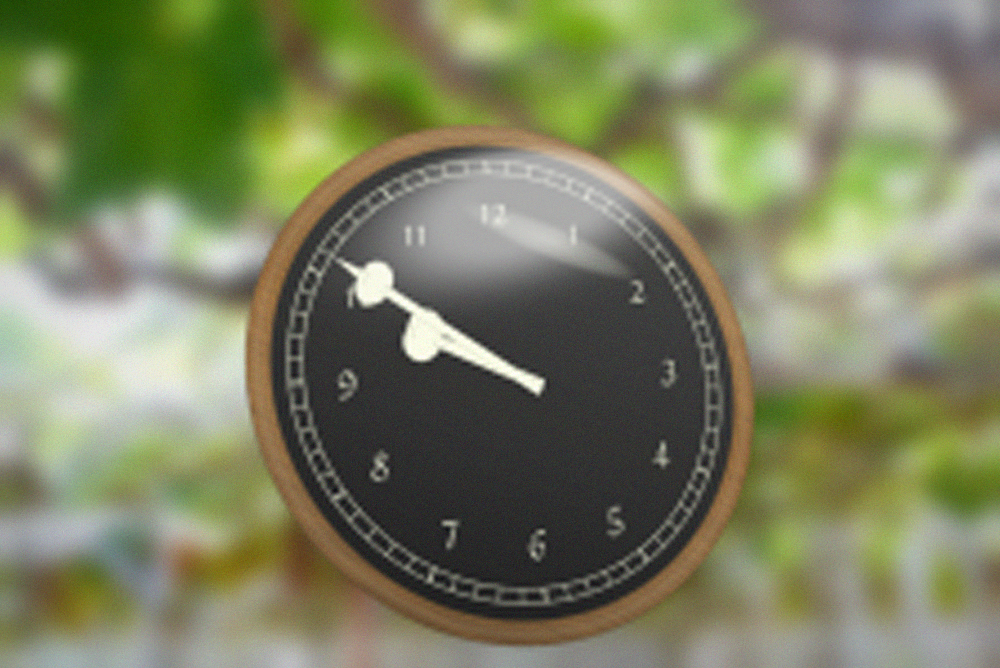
9:51
